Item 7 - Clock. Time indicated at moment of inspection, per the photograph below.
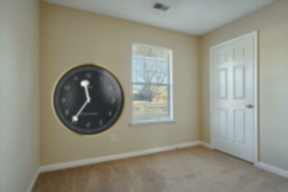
11:36
